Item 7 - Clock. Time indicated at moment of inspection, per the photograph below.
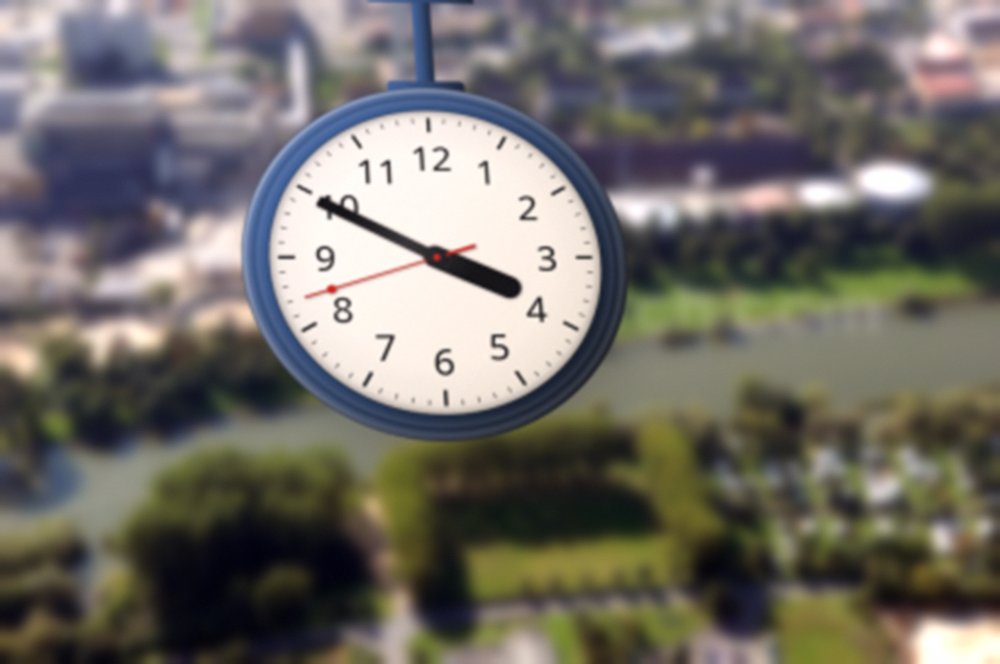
3:49:42
